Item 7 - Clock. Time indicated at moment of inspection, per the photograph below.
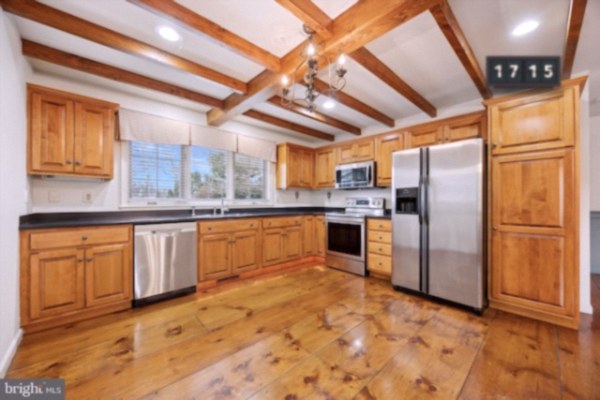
17:15
